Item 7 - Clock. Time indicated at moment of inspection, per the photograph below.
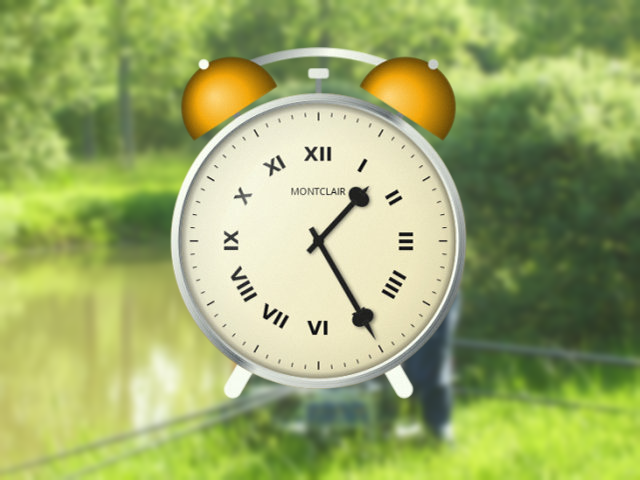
1:25
